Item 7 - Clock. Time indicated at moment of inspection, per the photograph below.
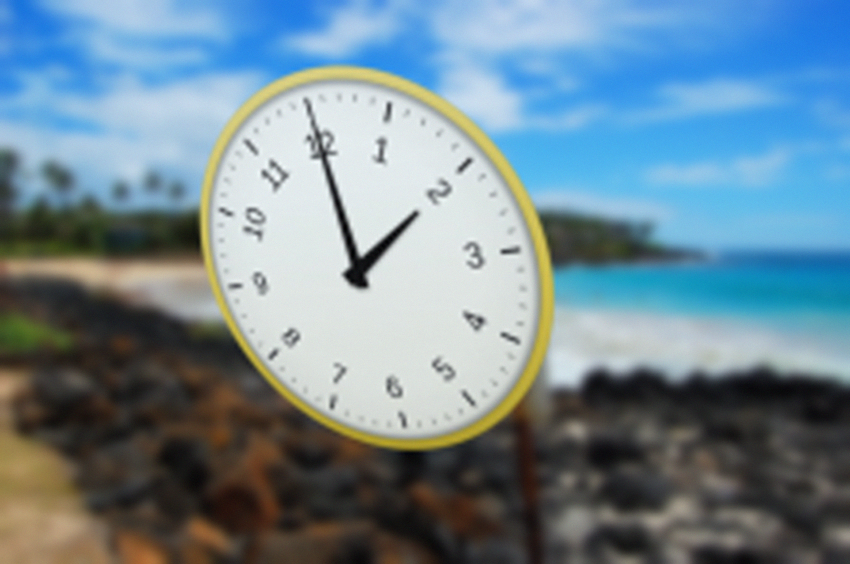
2:00
